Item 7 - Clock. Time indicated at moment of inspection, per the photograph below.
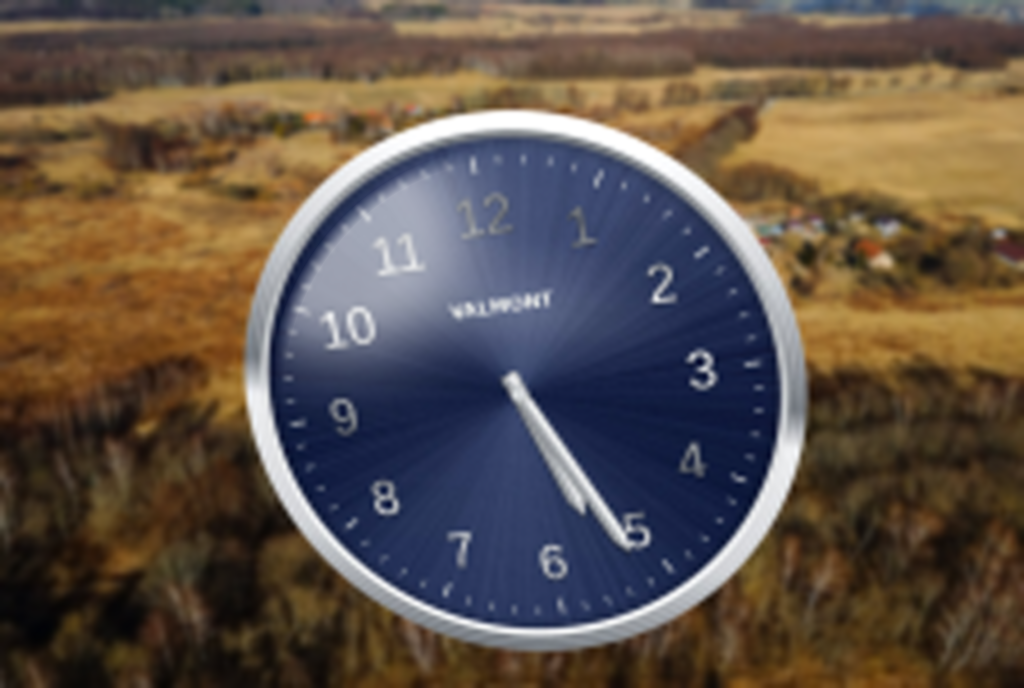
5:26
